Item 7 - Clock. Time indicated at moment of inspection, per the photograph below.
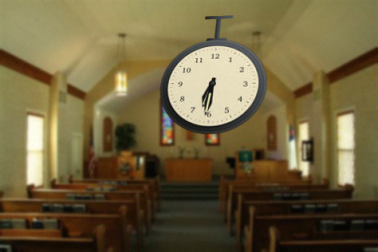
6:31
